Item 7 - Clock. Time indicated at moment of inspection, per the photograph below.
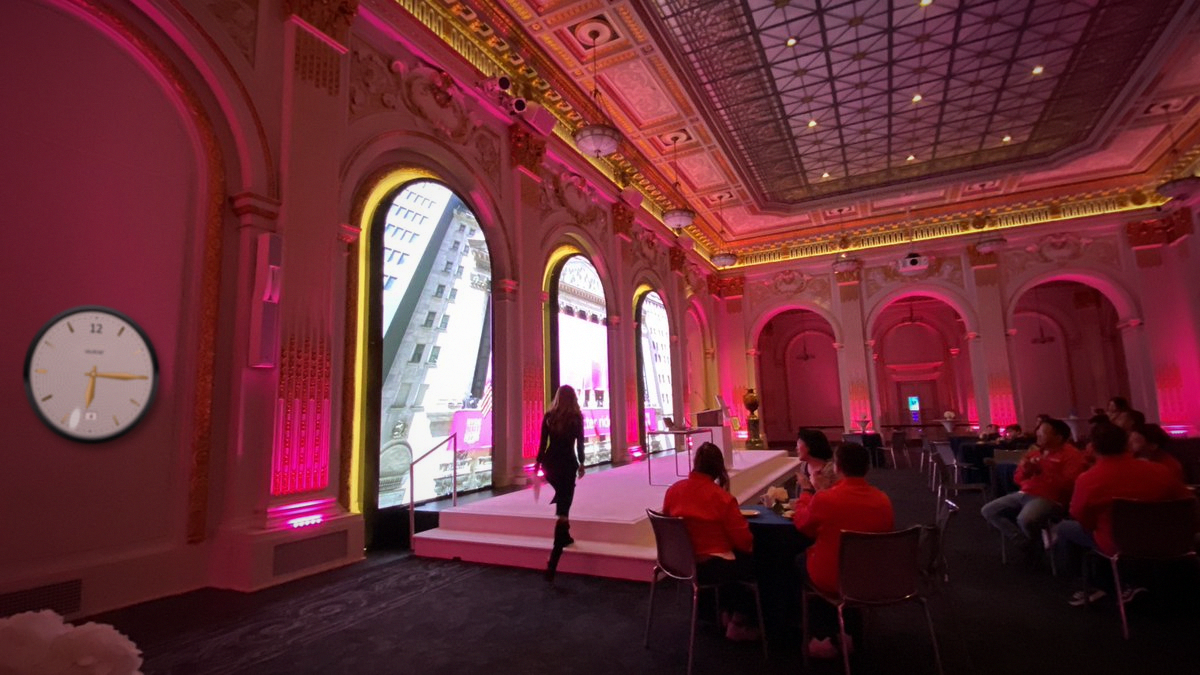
6:15
